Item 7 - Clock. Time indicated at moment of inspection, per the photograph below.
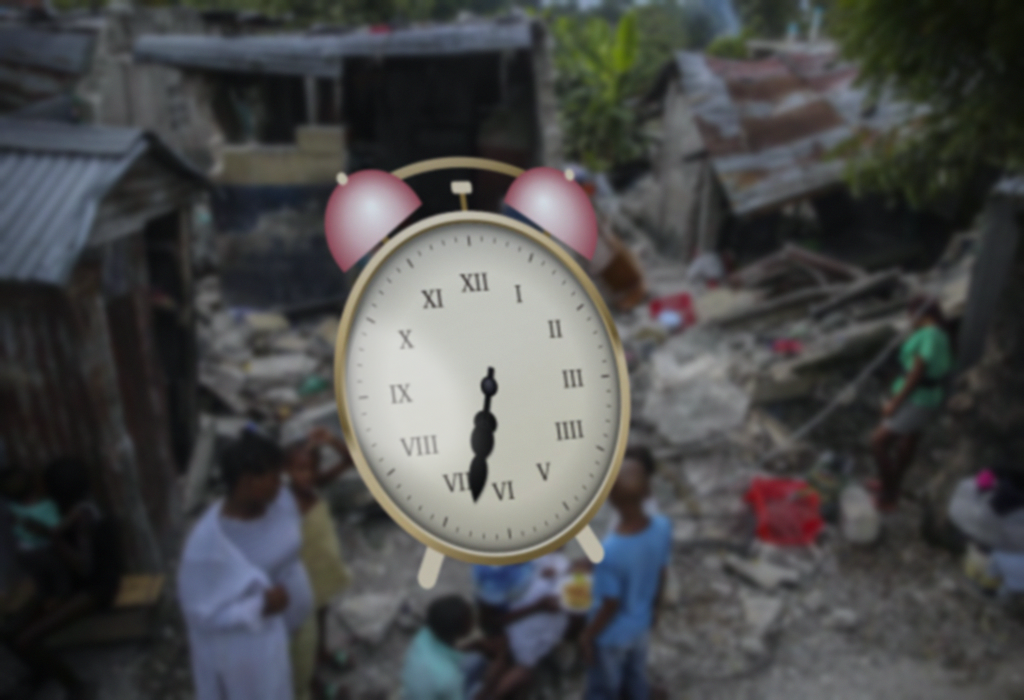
6:33
